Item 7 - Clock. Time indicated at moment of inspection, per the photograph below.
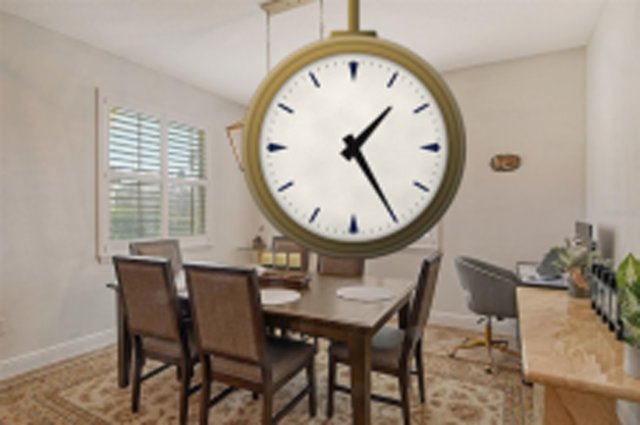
1:25
